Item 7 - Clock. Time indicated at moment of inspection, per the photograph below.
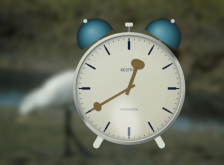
12:40
